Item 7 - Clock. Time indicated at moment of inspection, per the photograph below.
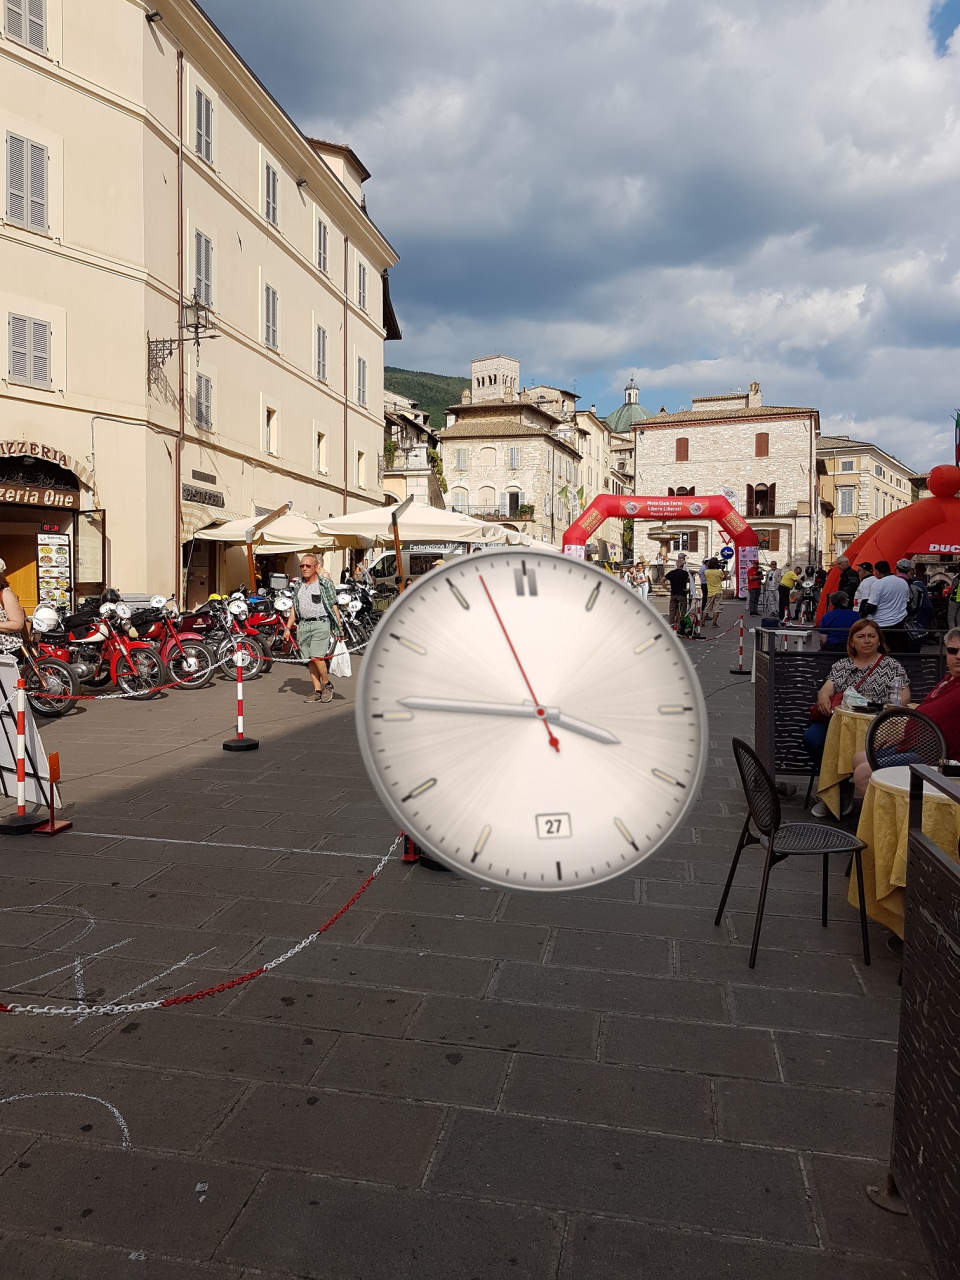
3:45:57
